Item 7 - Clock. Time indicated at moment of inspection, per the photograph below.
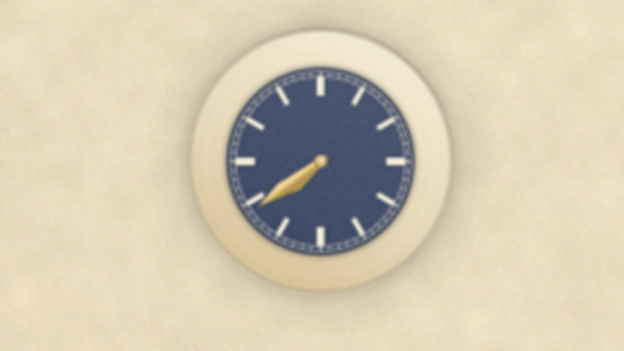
7:39
